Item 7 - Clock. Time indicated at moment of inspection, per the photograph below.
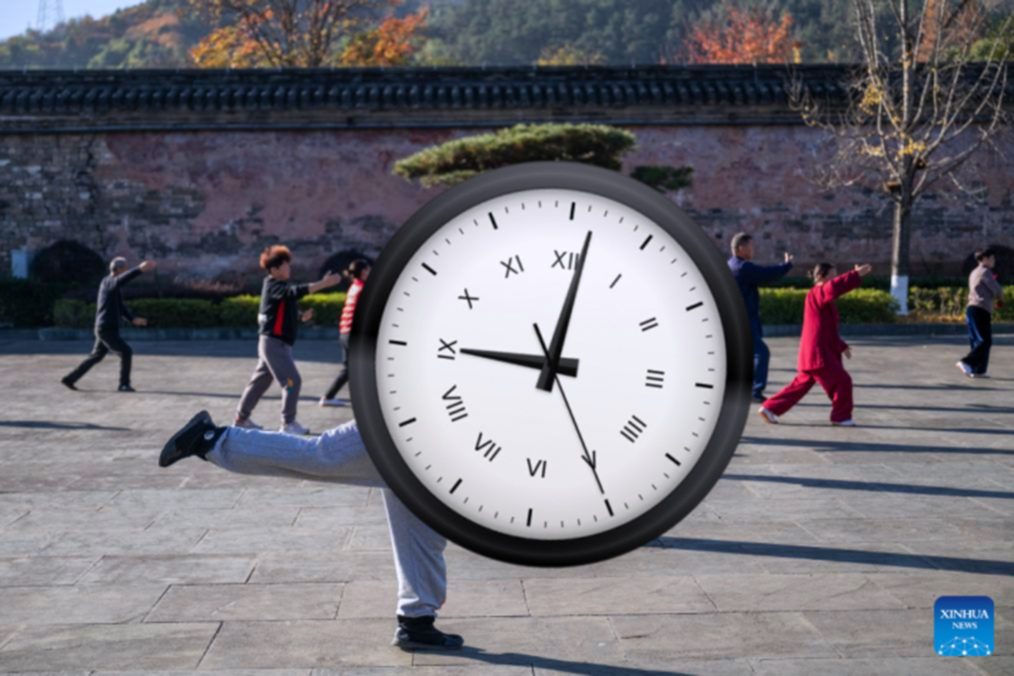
9:01:25
